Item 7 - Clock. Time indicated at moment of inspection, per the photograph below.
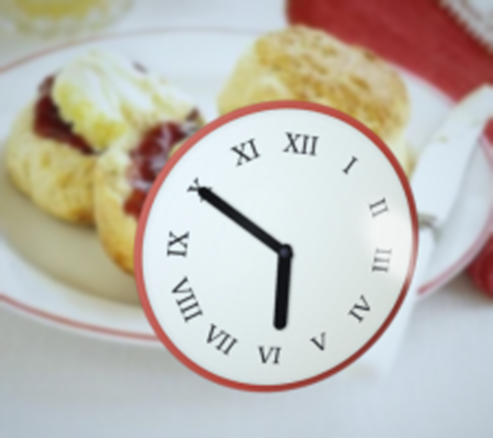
5:50
